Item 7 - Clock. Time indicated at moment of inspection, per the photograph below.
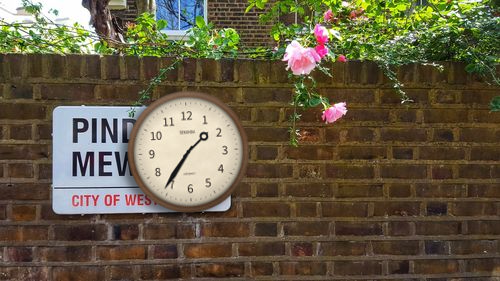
1:36
